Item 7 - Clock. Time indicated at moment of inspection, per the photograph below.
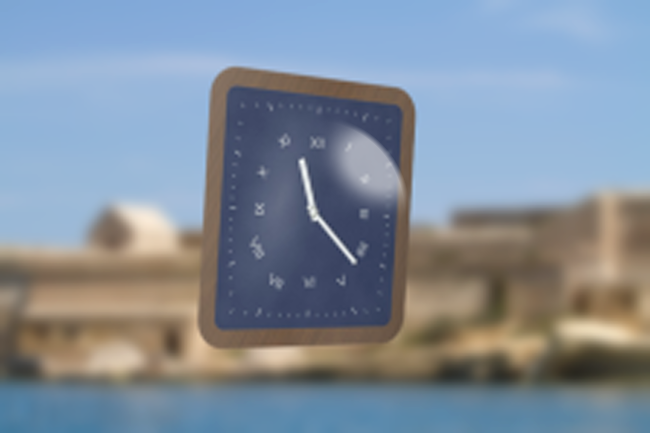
11:22
